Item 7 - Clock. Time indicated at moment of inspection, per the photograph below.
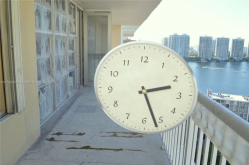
2:27
